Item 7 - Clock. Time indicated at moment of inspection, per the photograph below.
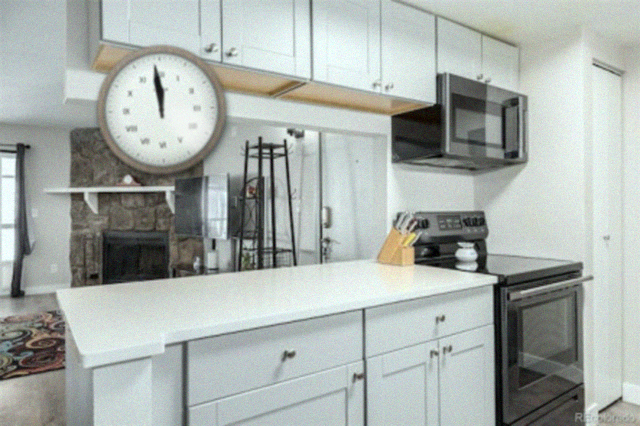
11:59
